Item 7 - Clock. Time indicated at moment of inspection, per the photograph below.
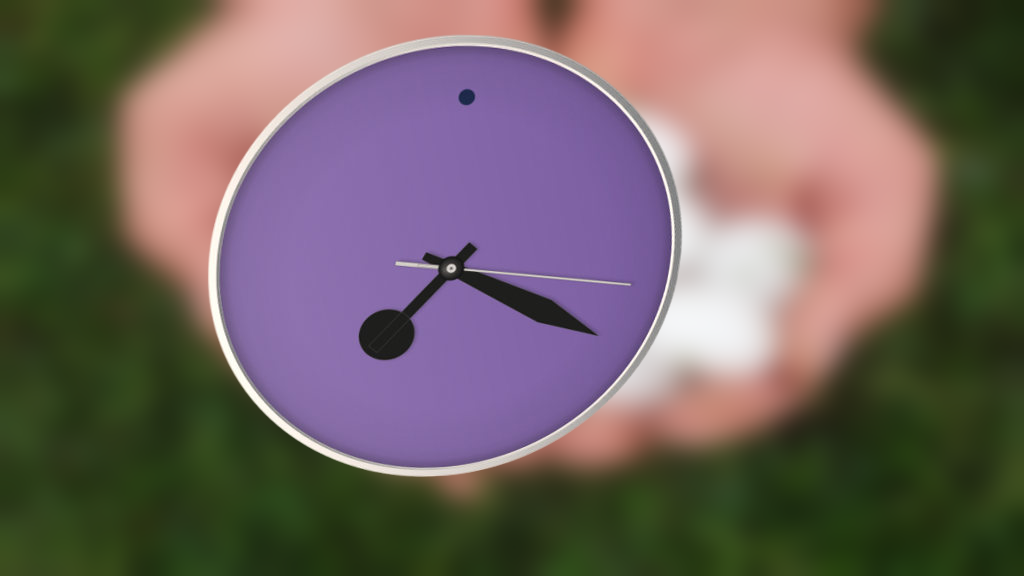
7:19:16
